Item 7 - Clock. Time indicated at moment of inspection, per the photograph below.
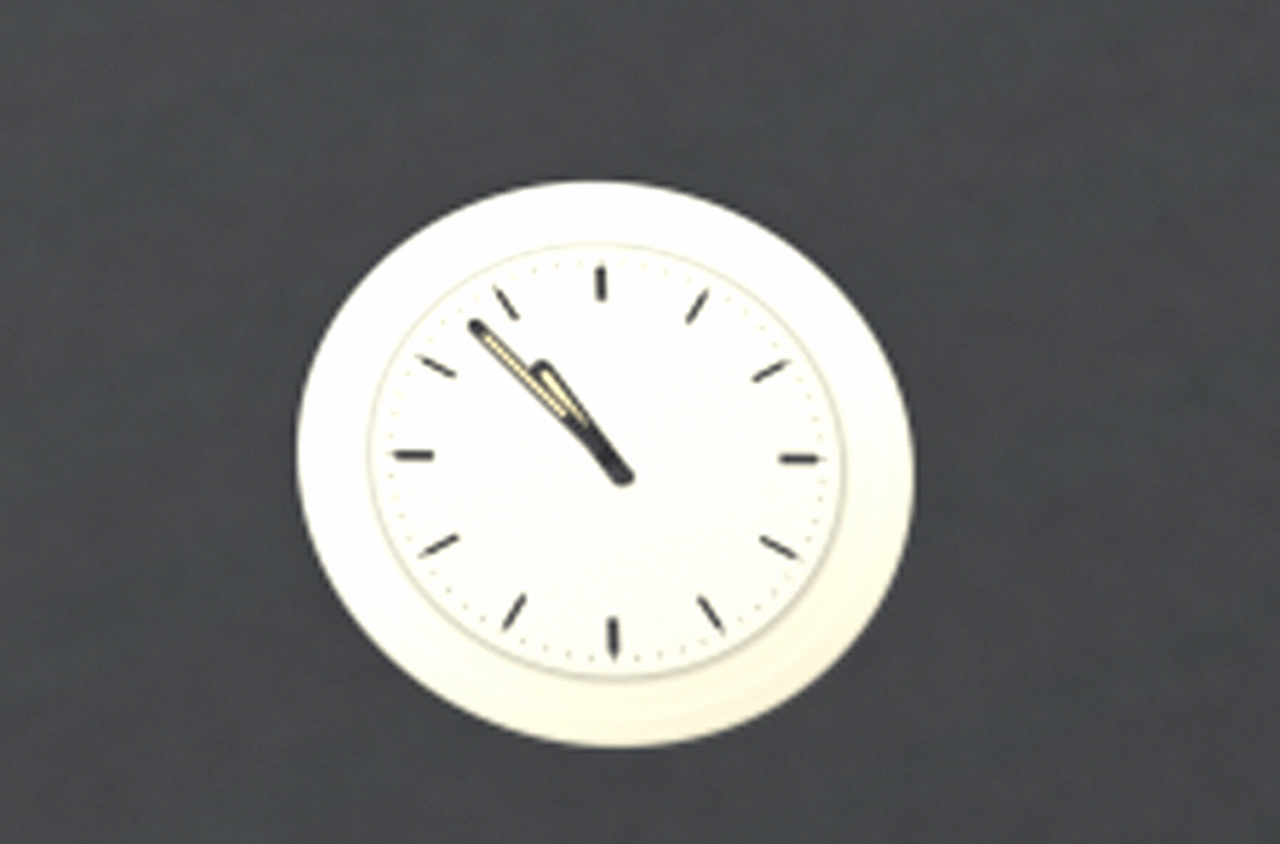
10:53
